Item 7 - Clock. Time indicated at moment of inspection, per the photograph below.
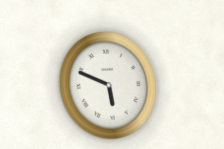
5:49
